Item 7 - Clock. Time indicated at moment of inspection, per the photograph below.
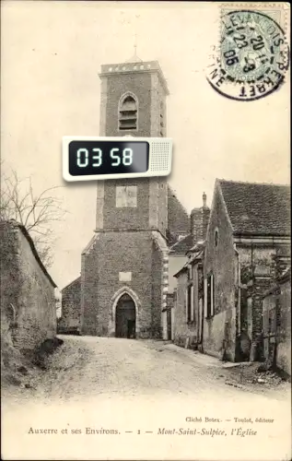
3:58
